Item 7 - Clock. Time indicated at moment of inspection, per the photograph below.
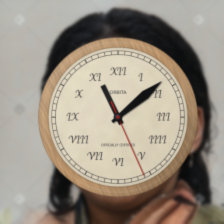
11:08:26
